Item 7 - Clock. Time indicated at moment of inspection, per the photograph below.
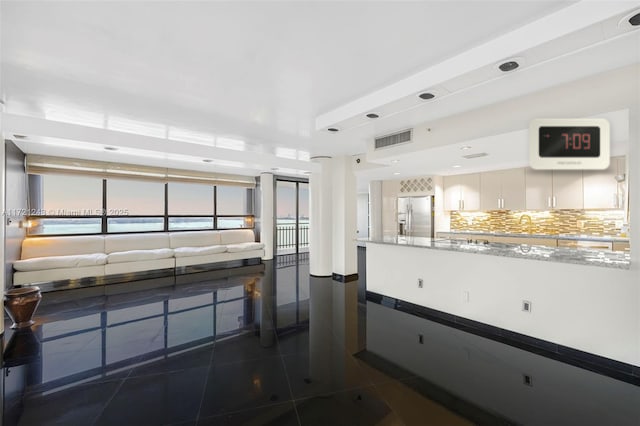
7:09
